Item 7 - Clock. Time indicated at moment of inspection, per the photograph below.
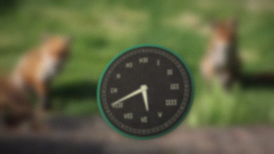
5:41
